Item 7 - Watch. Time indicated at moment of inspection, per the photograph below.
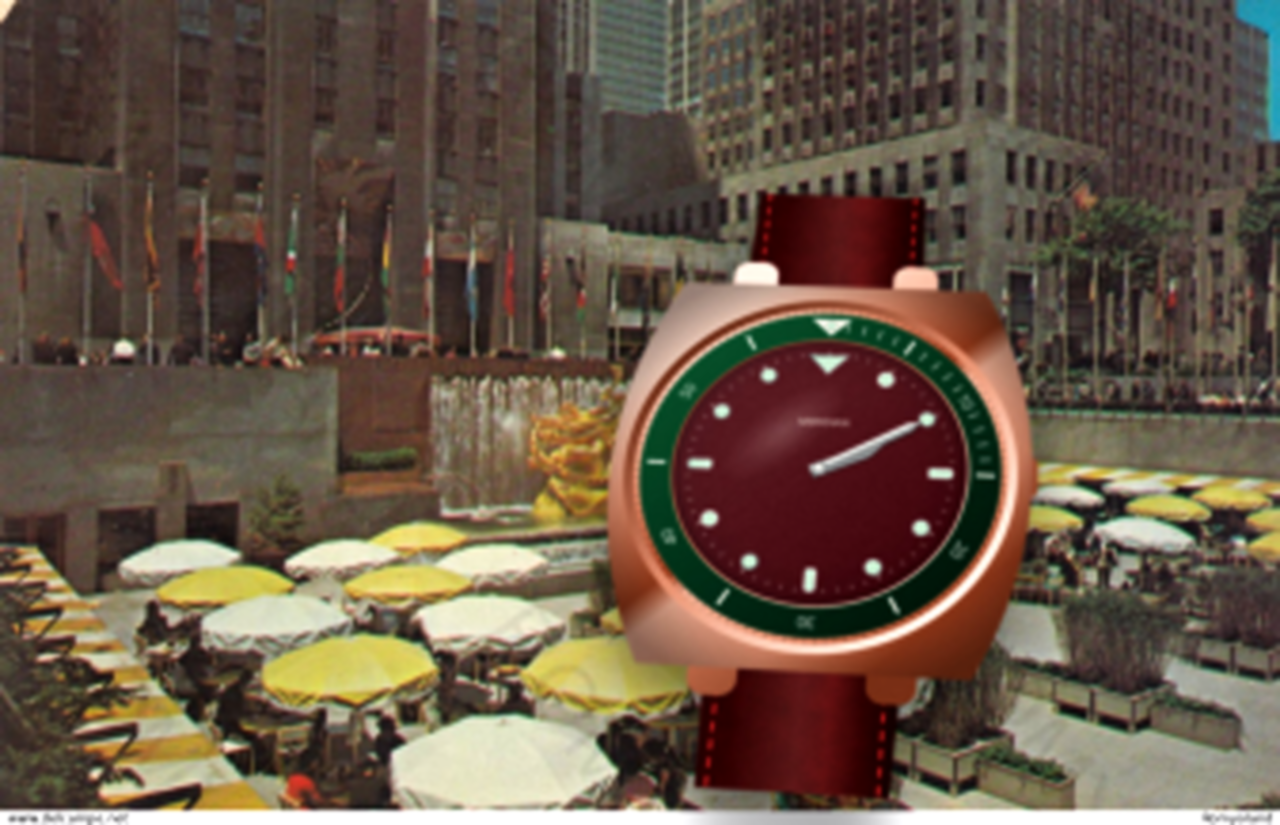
2:10
